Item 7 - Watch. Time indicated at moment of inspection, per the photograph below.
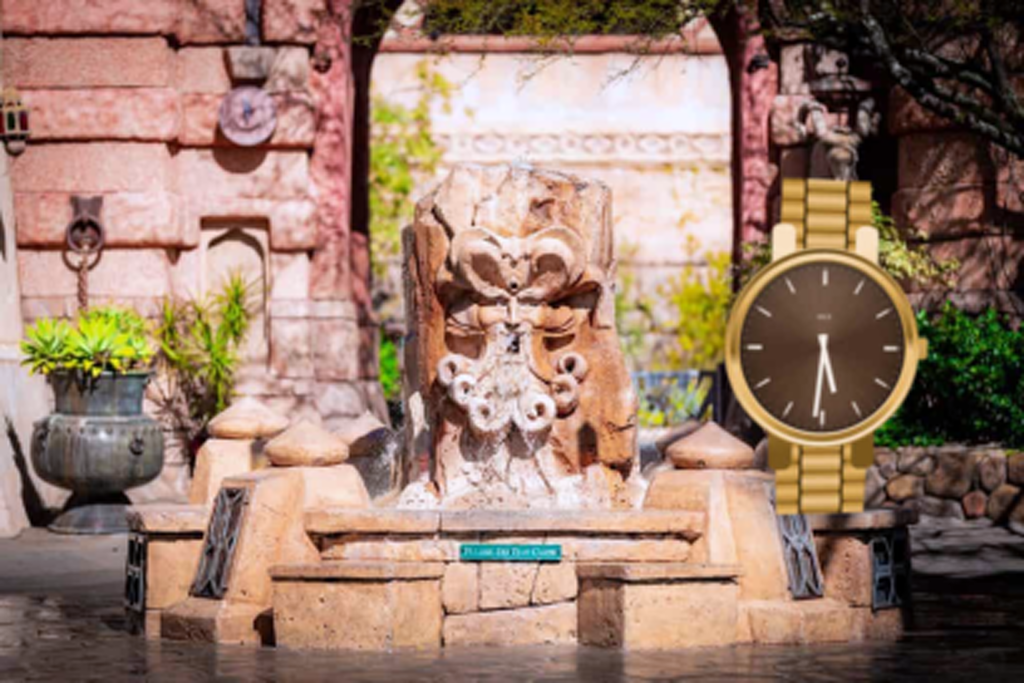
5:31
